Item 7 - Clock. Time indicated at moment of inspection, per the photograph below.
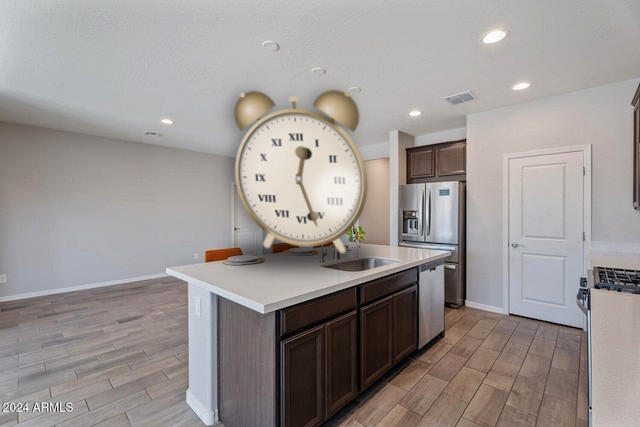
12:27
